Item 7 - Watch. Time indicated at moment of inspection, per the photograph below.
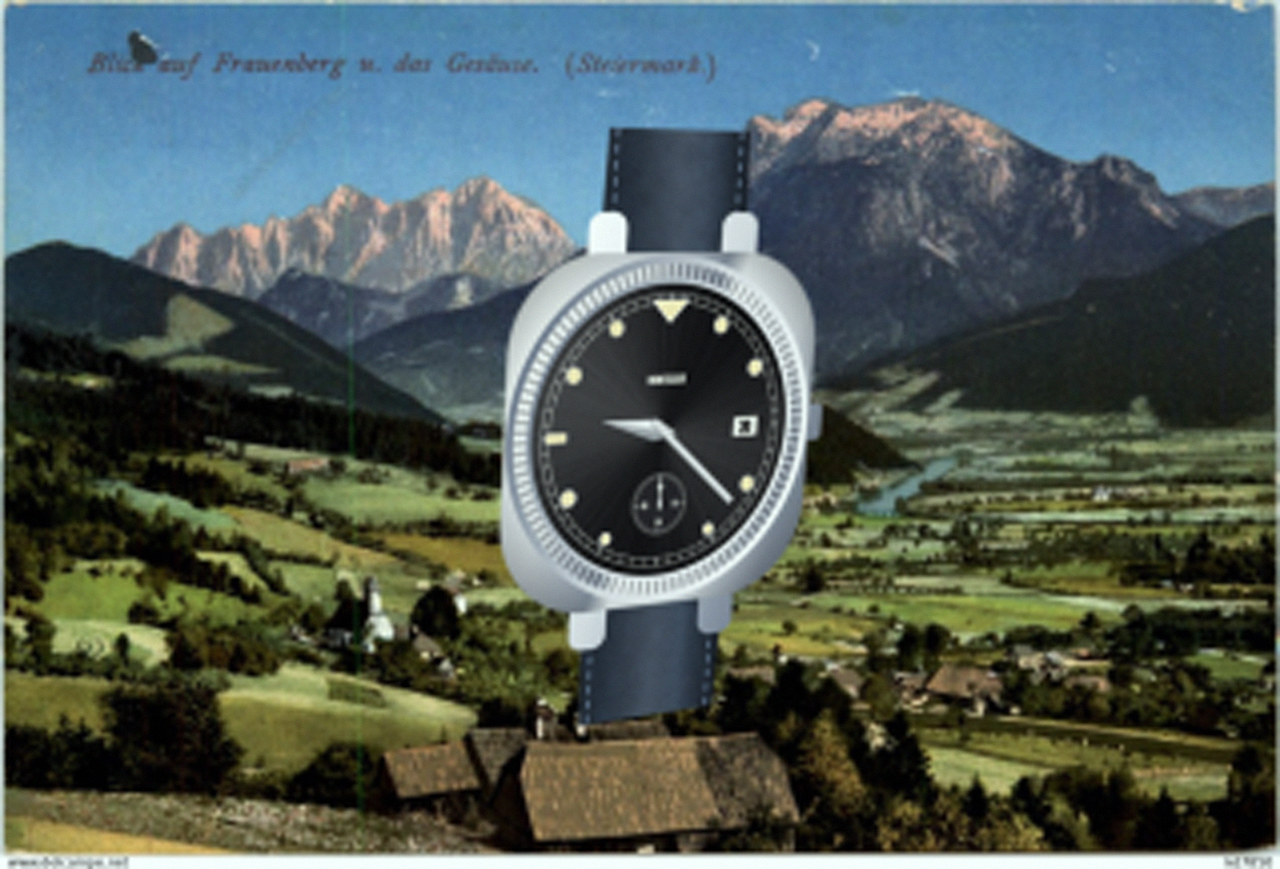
9:22
